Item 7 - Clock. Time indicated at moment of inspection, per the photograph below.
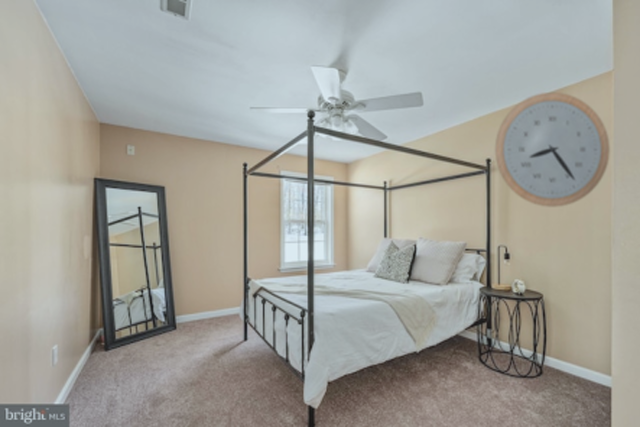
8:24
